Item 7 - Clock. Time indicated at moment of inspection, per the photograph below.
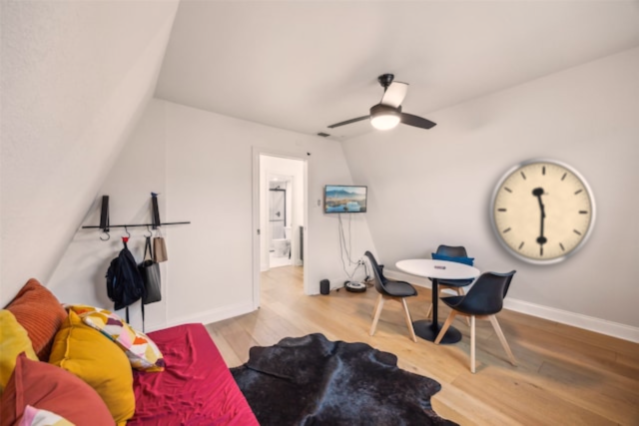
11:30
